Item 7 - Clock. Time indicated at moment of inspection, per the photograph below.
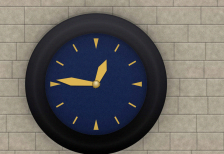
12:46
